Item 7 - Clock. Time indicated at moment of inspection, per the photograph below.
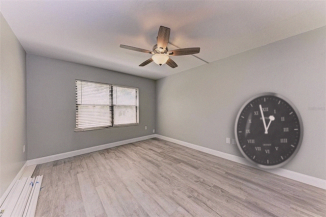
12:58
